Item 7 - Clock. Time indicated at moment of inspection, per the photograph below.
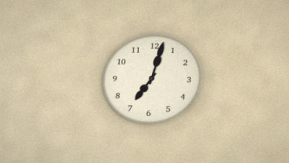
7:02
